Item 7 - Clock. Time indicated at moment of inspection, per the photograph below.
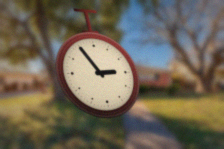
2:55
